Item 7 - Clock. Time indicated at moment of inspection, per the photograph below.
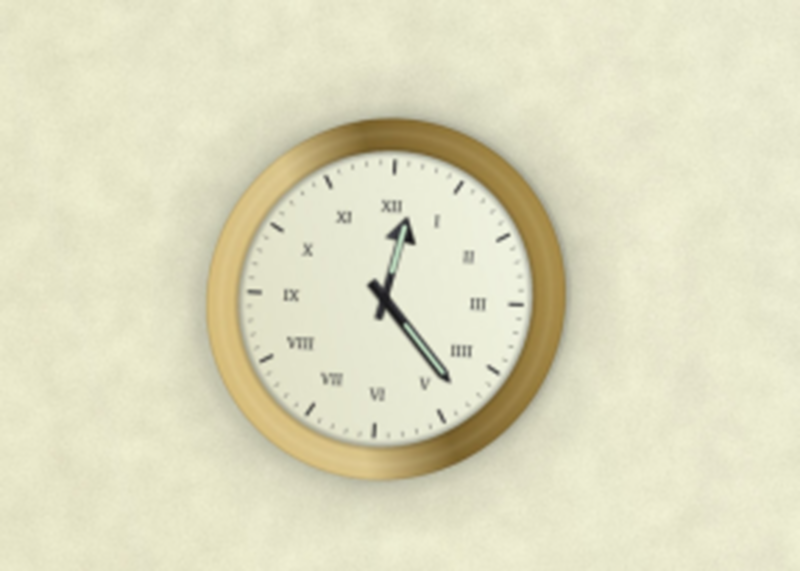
12:23
